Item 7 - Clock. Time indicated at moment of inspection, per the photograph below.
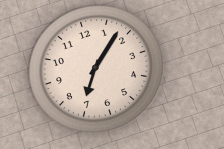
7:08
